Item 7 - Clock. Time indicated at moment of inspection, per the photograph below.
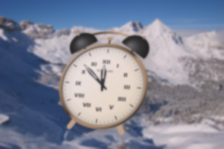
11:52
